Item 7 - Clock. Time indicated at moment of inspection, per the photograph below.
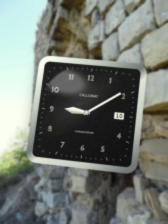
9:09
